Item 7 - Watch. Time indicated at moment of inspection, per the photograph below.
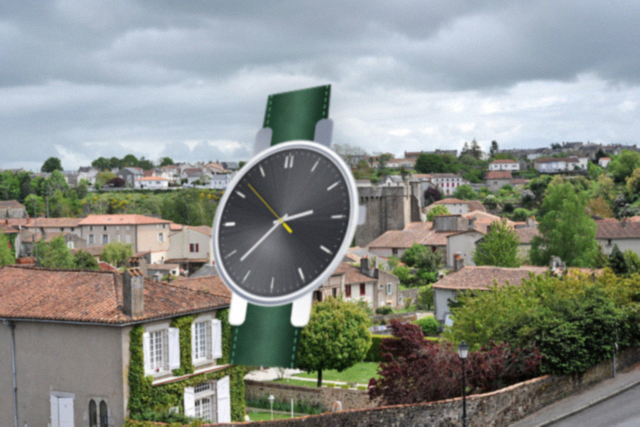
2:37:52
